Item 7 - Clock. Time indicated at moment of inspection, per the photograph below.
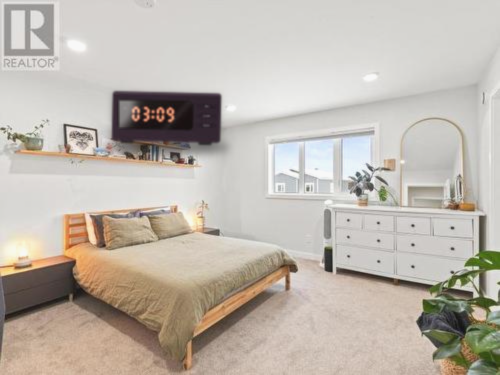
3:09
